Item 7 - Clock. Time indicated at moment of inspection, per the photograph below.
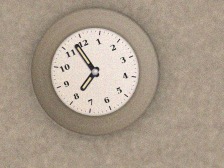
7:58
